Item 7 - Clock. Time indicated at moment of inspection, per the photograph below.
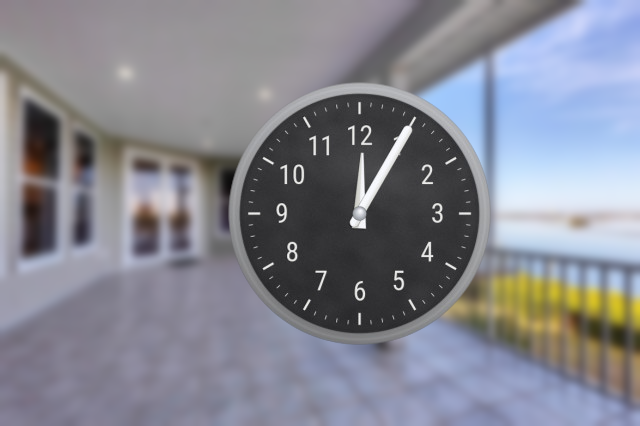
12:05
